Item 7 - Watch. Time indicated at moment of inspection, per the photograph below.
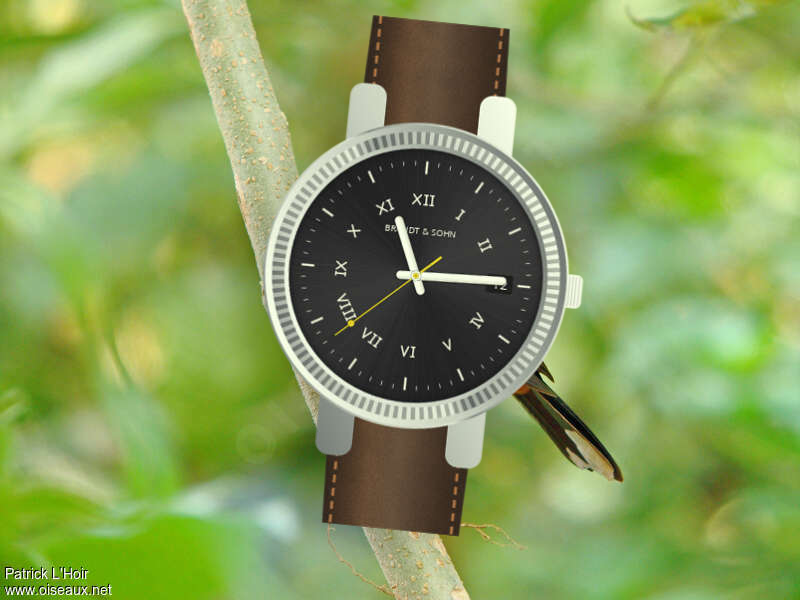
11:14:38
